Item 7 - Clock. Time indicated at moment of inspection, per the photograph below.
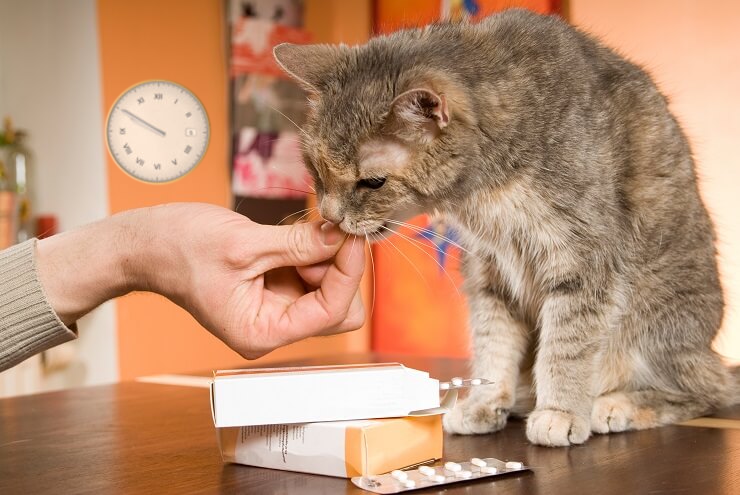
9:50
